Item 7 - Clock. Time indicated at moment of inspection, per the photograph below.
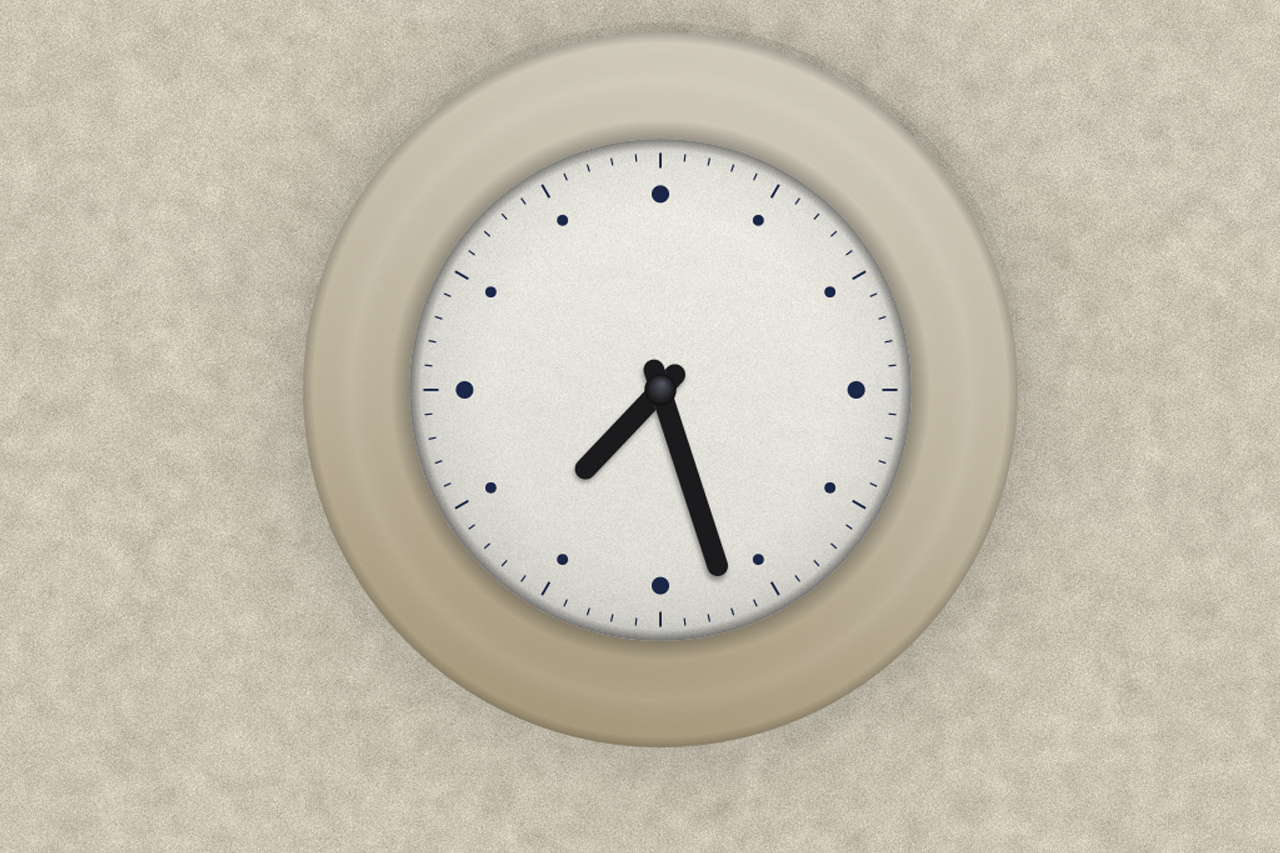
7:27
